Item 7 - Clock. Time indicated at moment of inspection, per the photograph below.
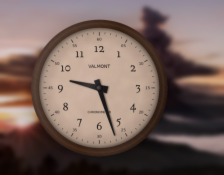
9:27
